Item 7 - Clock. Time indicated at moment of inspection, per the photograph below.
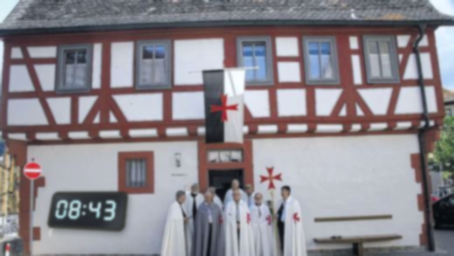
8:43
